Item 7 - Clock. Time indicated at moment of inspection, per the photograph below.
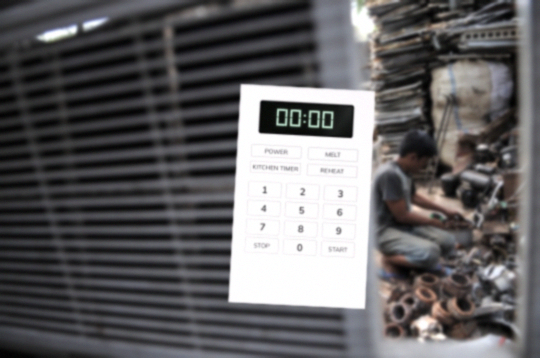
0:00
